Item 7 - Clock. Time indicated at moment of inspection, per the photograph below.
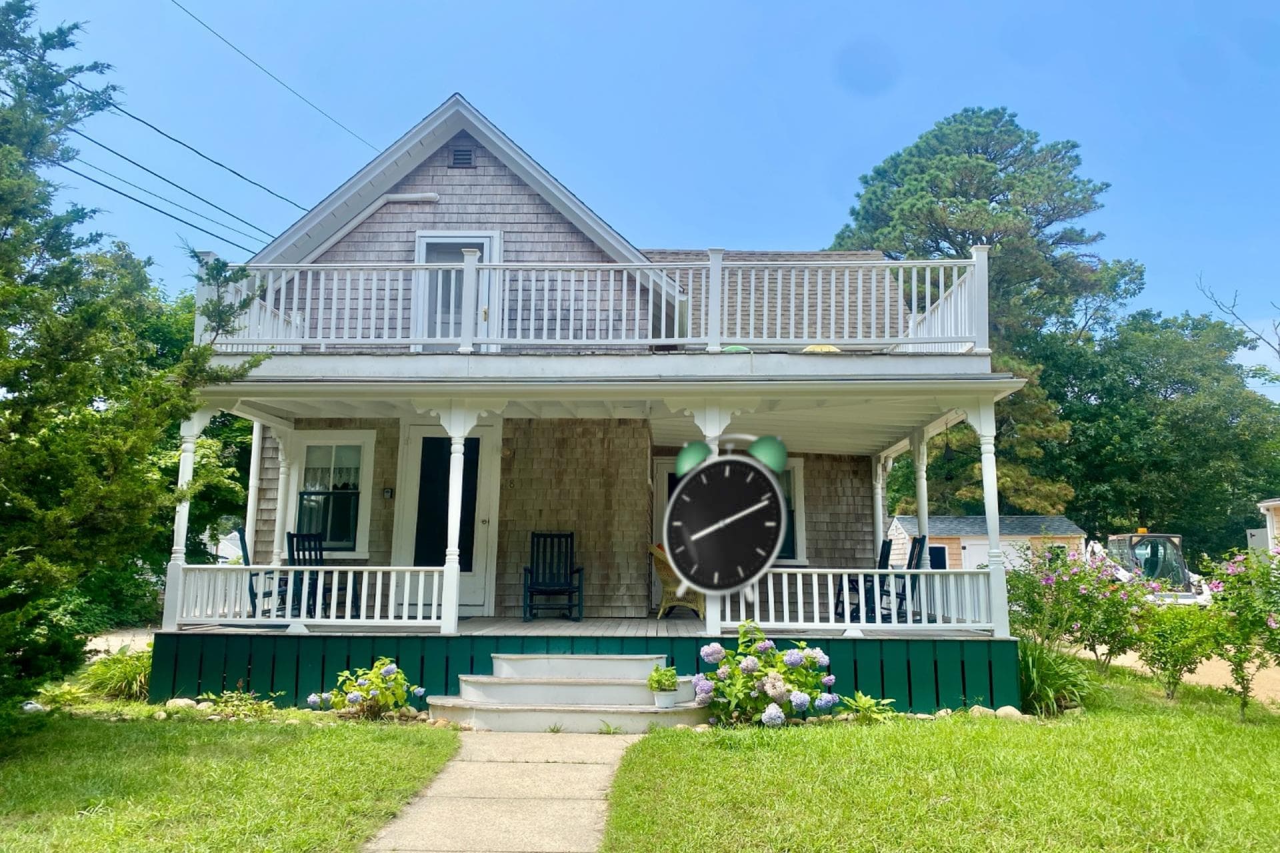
8:11
